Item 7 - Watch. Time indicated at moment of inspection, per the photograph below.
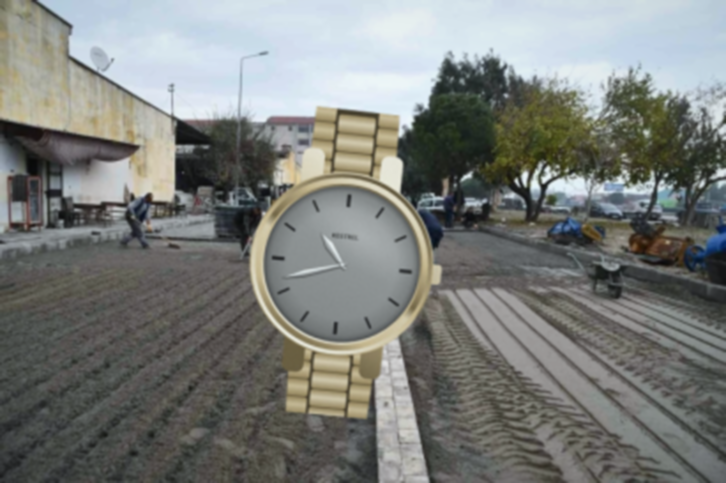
10:42
